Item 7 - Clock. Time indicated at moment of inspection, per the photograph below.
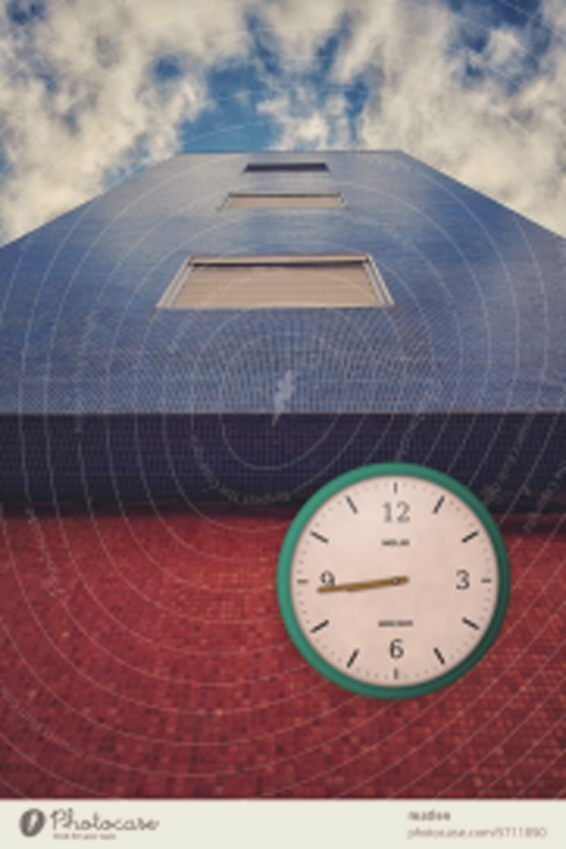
8:44
